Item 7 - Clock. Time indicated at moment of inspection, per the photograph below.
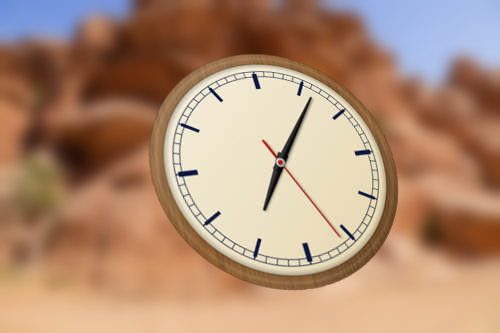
7:06:26
